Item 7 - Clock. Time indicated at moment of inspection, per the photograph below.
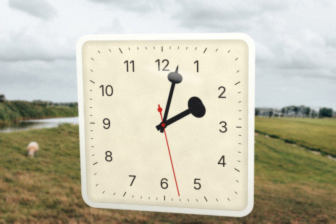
2:02:28
